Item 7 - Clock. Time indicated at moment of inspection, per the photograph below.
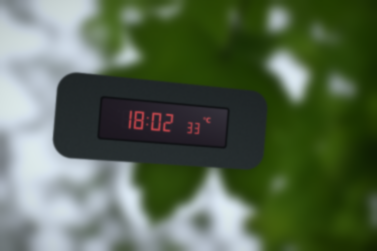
18:02
